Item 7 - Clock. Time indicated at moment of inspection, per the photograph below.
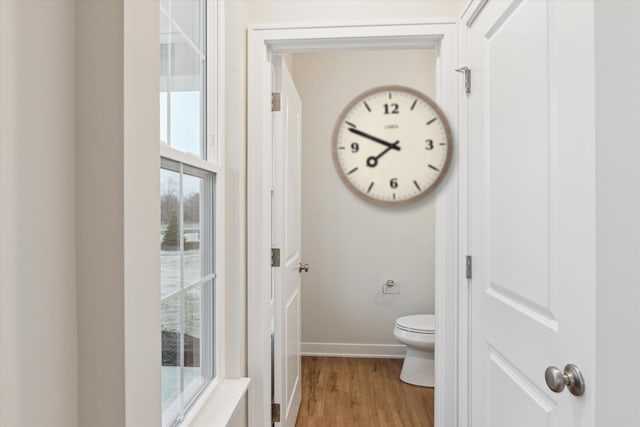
7:49
